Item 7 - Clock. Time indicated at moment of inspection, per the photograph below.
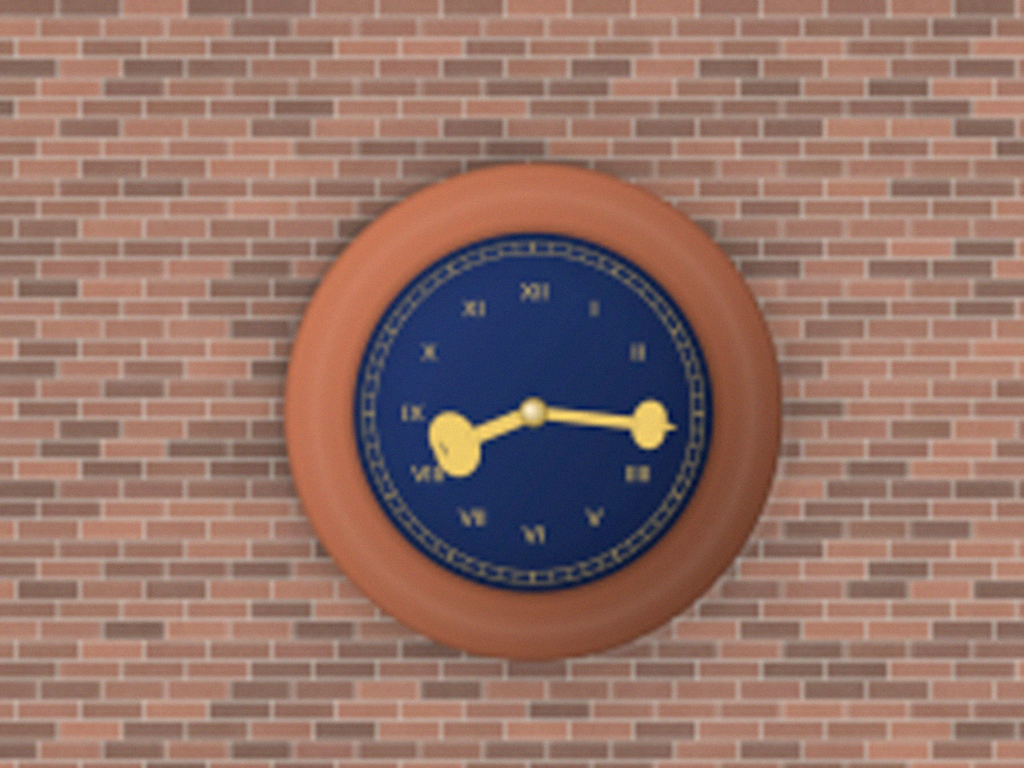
8:16
